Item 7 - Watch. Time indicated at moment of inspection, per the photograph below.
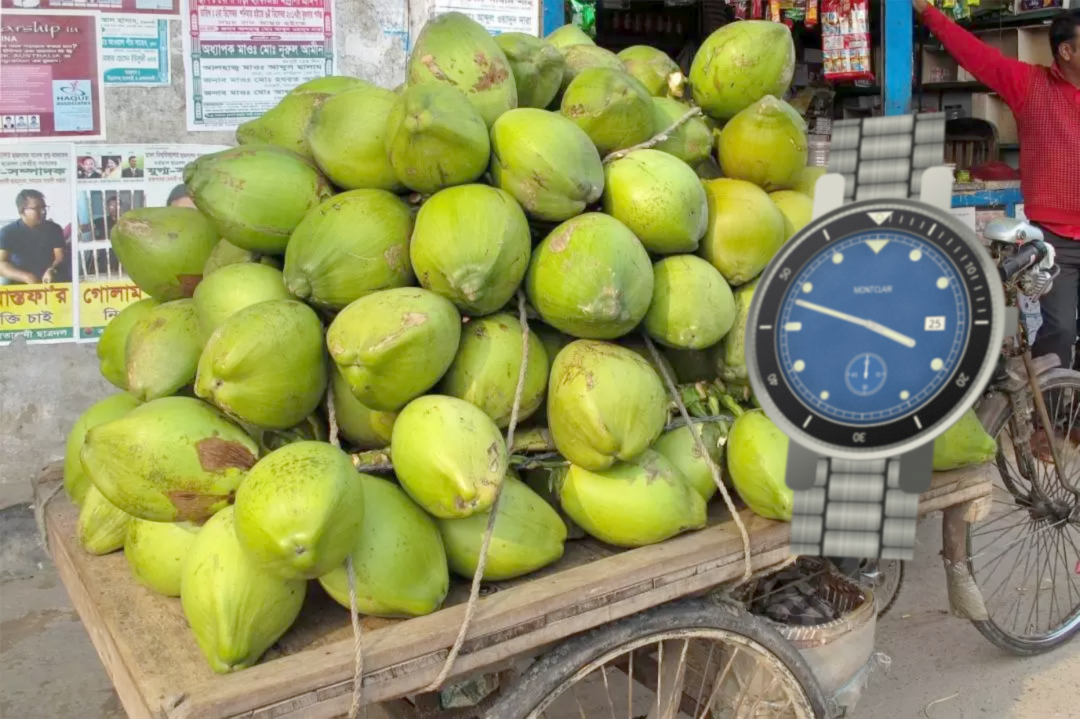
3:48
